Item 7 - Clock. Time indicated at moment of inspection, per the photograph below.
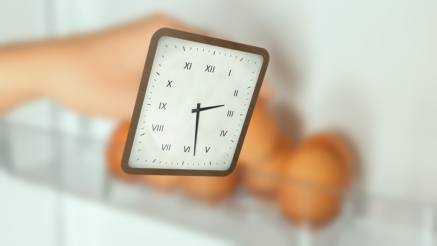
2:28
